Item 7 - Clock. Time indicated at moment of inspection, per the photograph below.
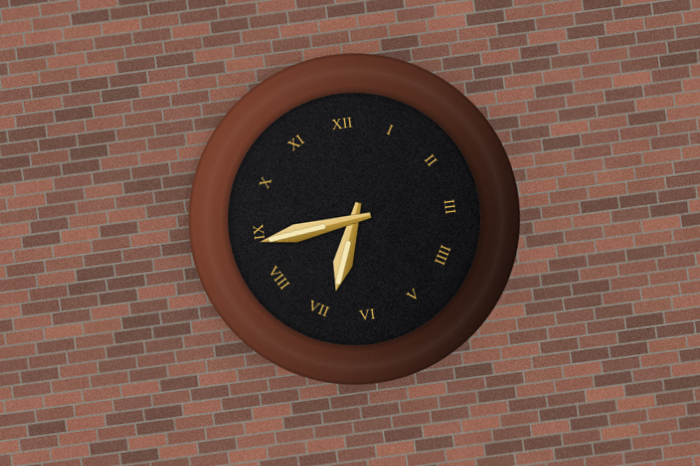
6:44
